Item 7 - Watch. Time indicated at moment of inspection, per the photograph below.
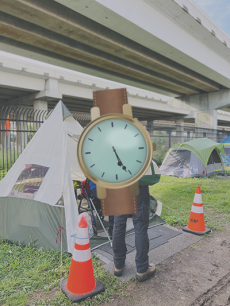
5:26
